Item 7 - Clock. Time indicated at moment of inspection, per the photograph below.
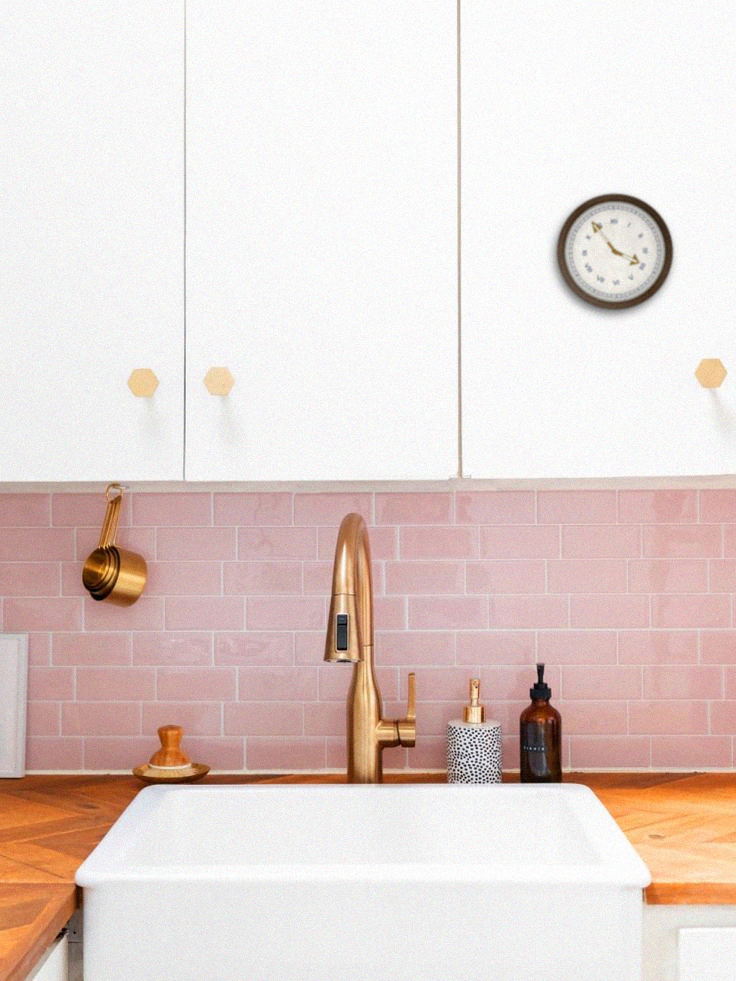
3:54
